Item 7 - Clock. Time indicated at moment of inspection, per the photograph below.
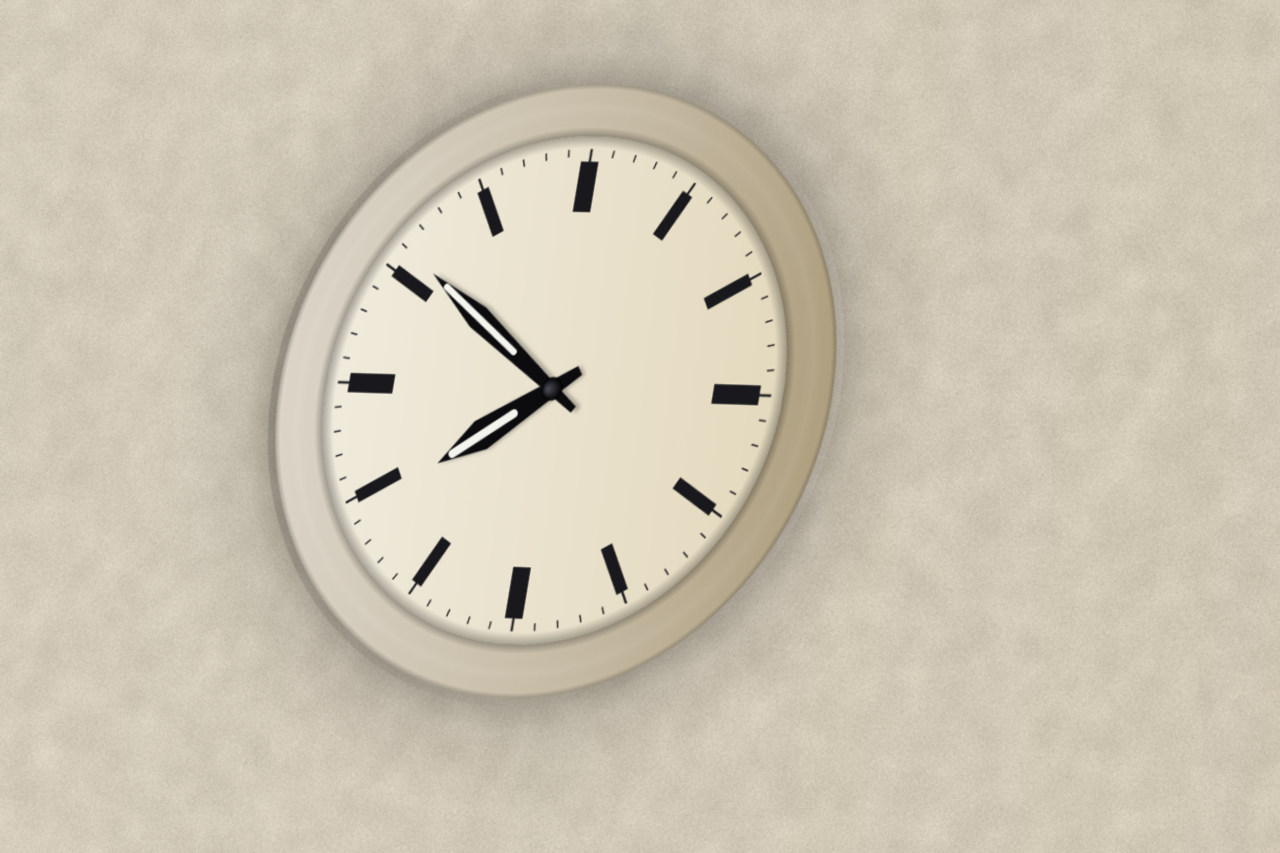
7:51
